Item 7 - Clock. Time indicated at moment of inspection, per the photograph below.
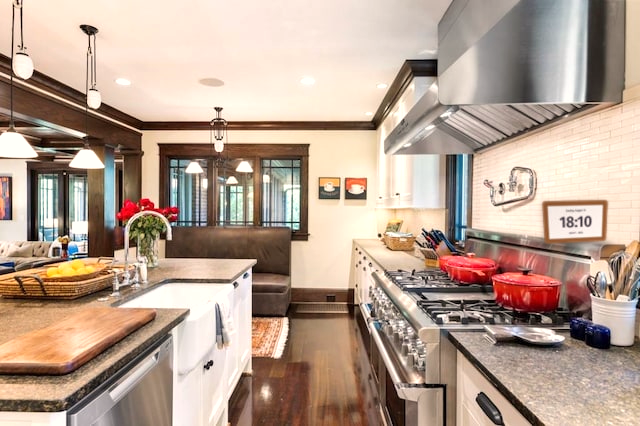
18:10
